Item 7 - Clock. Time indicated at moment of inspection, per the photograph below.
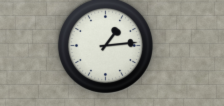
1:14
